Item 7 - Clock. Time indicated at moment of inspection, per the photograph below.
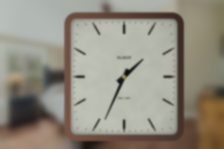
1:34
